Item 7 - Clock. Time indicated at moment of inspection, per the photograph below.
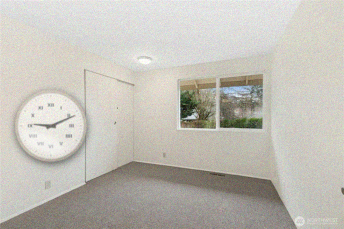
9:11
